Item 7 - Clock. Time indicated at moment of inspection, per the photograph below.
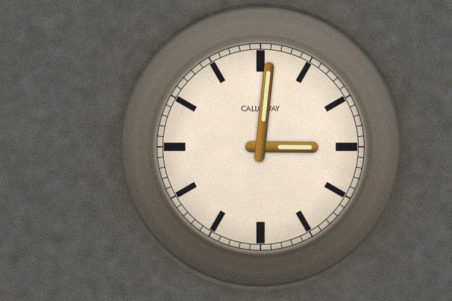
3:01
